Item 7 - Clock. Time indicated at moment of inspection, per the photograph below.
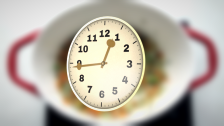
12:44
